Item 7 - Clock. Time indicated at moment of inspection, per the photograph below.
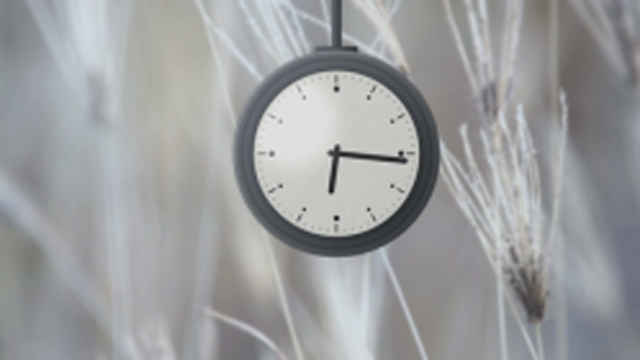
6:16
